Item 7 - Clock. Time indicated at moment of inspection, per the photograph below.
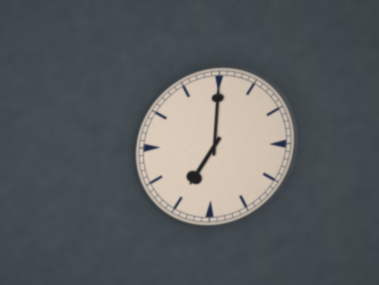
7:00
